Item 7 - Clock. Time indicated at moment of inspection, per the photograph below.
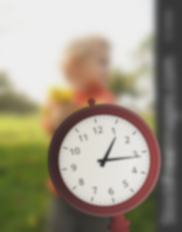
1:16
